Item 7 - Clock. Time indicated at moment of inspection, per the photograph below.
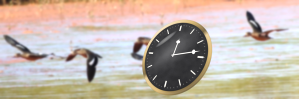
12:13
